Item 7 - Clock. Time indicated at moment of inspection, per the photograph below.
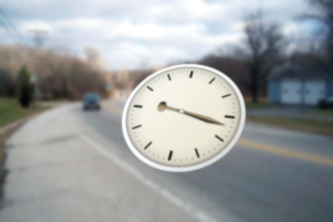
9:17
